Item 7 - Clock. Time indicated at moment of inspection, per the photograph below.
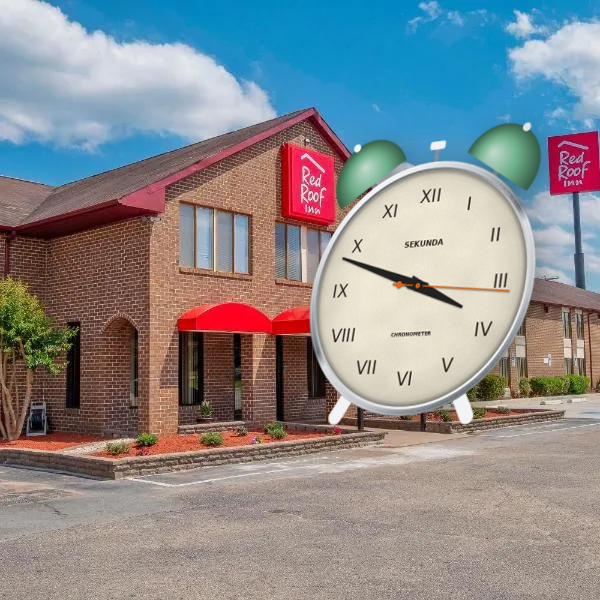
3:48:16
